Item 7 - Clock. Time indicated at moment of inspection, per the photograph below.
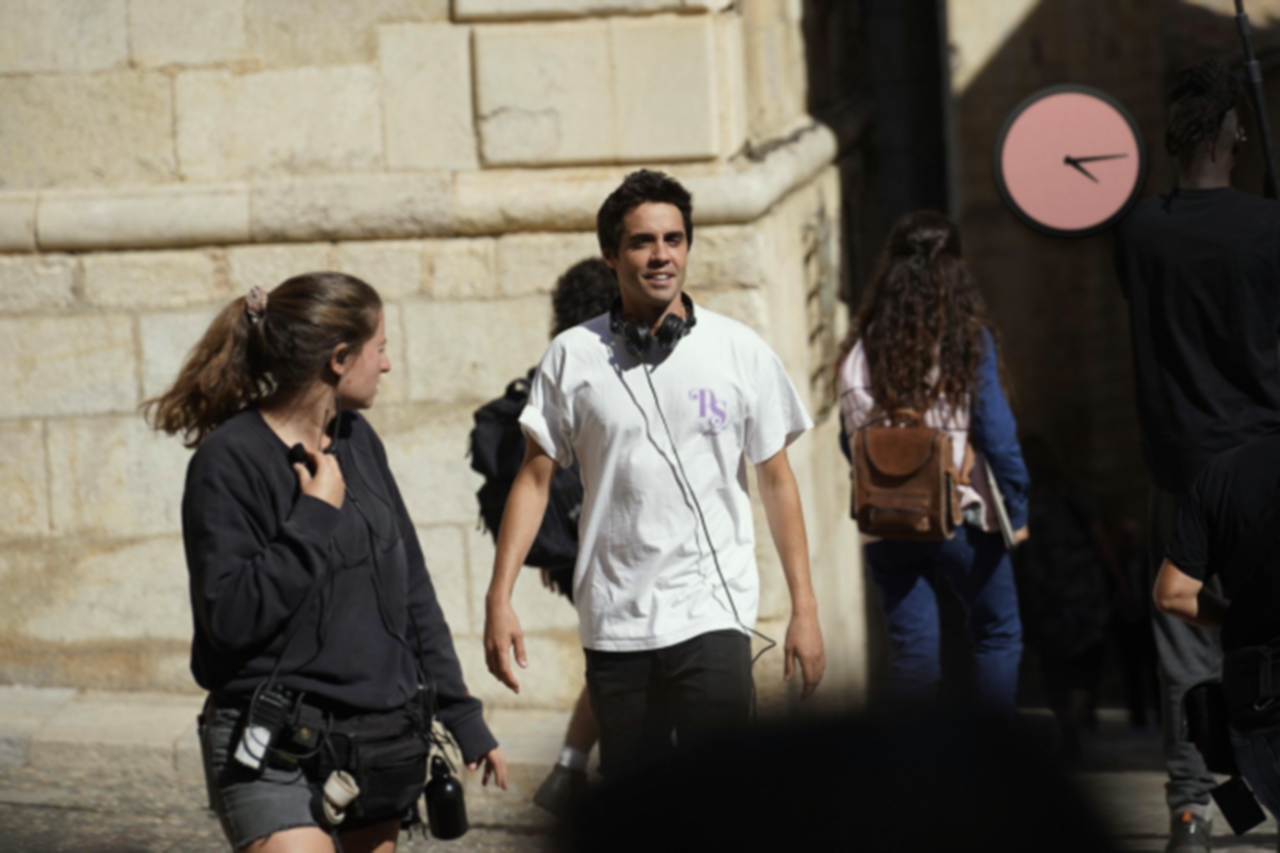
4:14
